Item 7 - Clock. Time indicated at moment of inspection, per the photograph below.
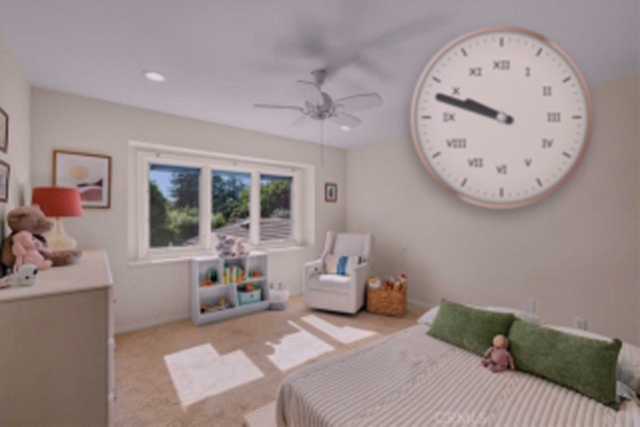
9:48
